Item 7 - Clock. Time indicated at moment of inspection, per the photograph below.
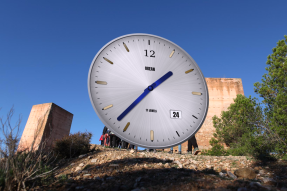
1:37
